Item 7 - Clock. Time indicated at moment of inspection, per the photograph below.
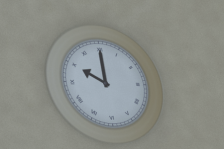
10:00
